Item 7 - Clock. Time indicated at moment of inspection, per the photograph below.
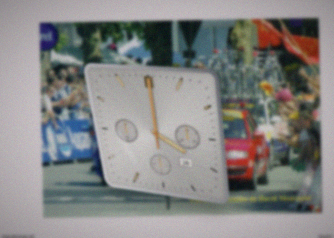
4:00
